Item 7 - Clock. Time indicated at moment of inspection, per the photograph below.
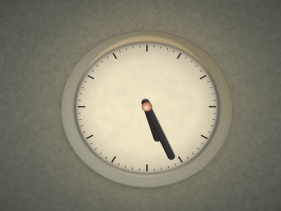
5:26
